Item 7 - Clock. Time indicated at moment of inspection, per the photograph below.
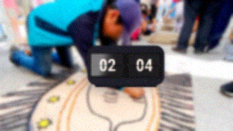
2:04
